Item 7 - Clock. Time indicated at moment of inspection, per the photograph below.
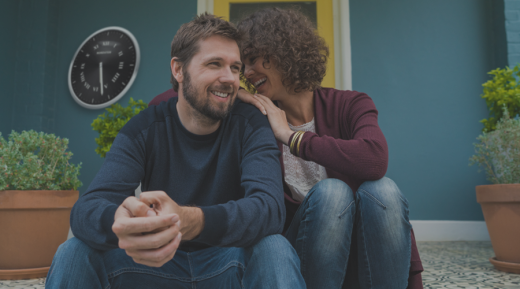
5:27
